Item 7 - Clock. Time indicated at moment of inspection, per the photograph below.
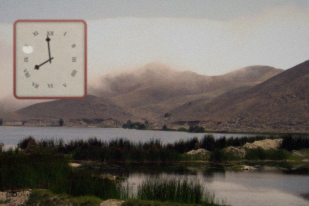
7:59
